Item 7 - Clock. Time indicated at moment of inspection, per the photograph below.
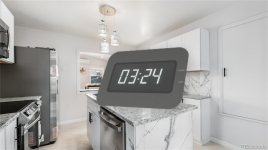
3:24
